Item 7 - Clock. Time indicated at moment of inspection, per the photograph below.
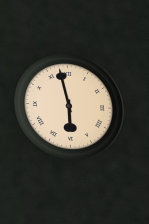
5:58
